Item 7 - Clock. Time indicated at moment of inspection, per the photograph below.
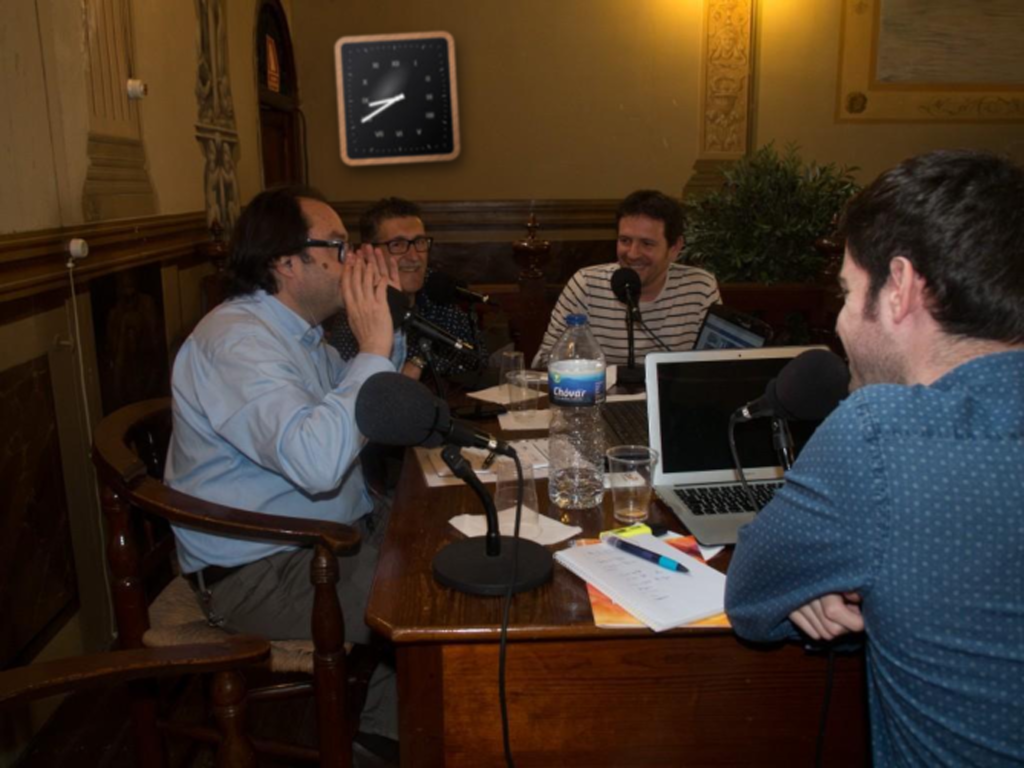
8:40
